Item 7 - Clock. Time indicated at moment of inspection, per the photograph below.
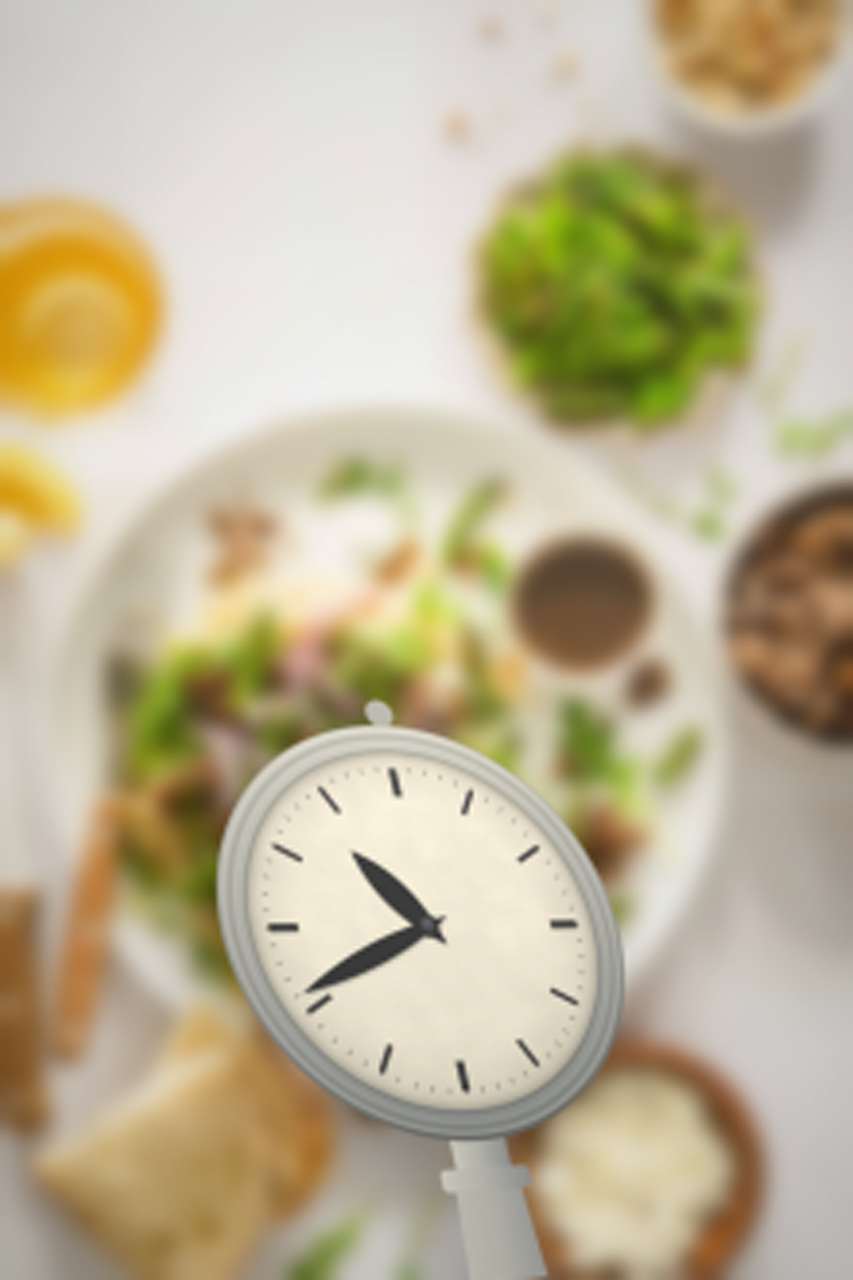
10:41
